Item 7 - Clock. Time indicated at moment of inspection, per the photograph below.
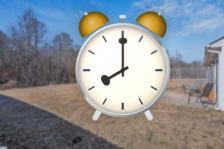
8:00
